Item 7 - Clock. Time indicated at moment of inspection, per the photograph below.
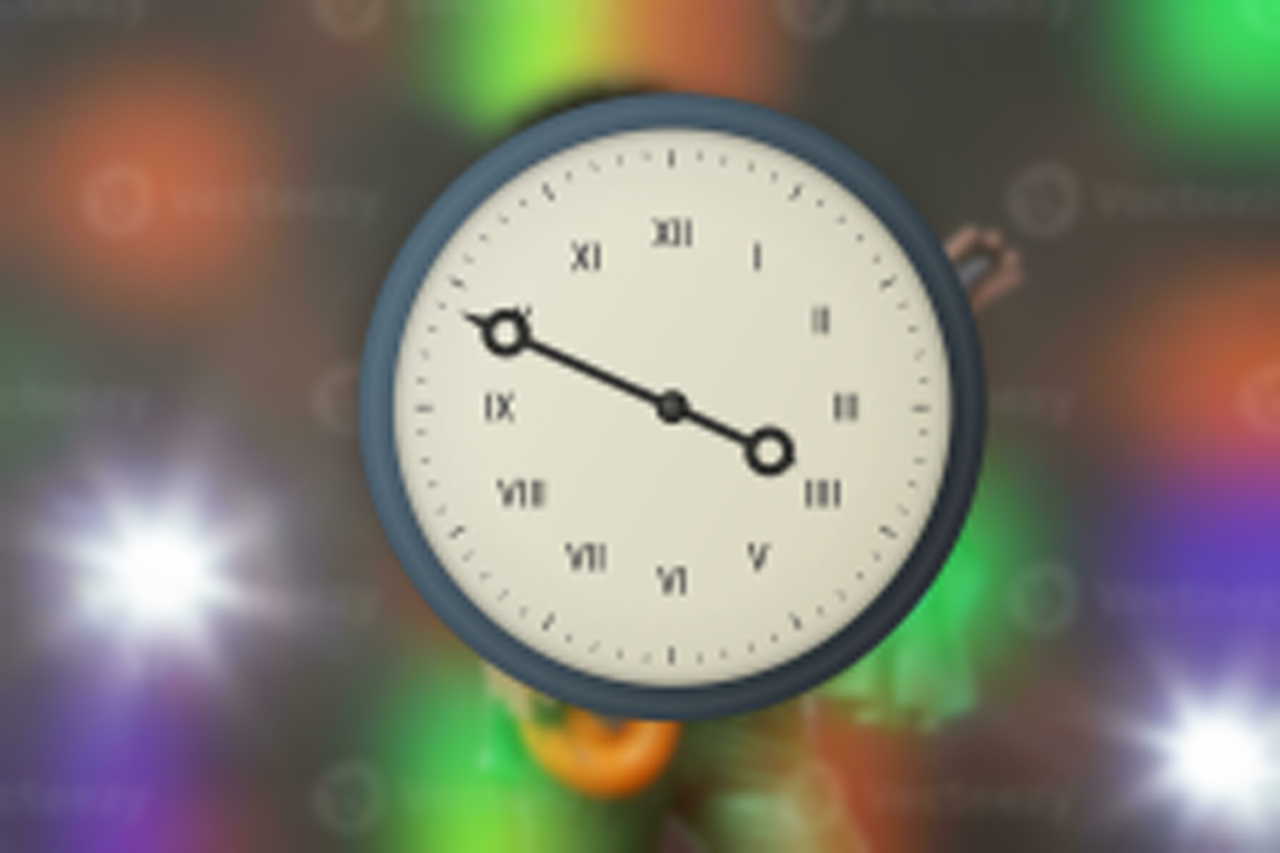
3:49
